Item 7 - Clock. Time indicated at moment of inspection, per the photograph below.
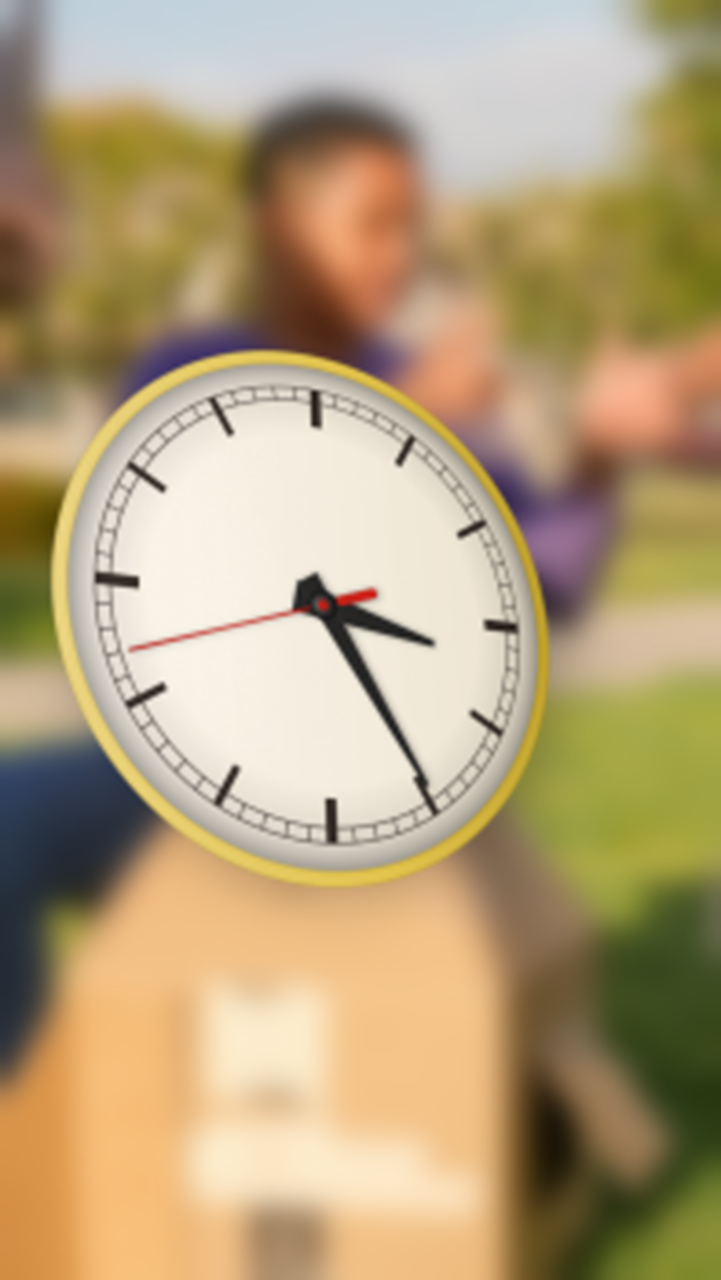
3:24:42
